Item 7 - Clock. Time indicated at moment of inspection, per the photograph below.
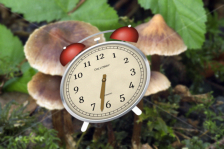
6:32
